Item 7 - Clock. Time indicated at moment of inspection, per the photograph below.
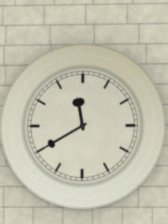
11:40
